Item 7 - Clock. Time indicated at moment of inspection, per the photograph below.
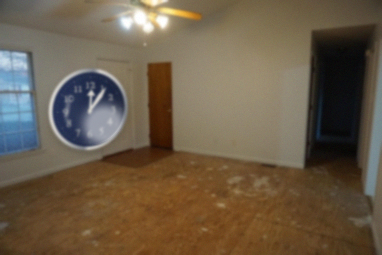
12:06
